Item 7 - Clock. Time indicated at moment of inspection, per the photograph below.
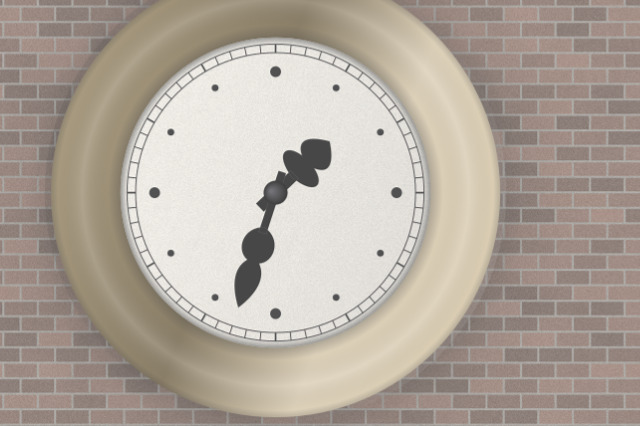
1:33
